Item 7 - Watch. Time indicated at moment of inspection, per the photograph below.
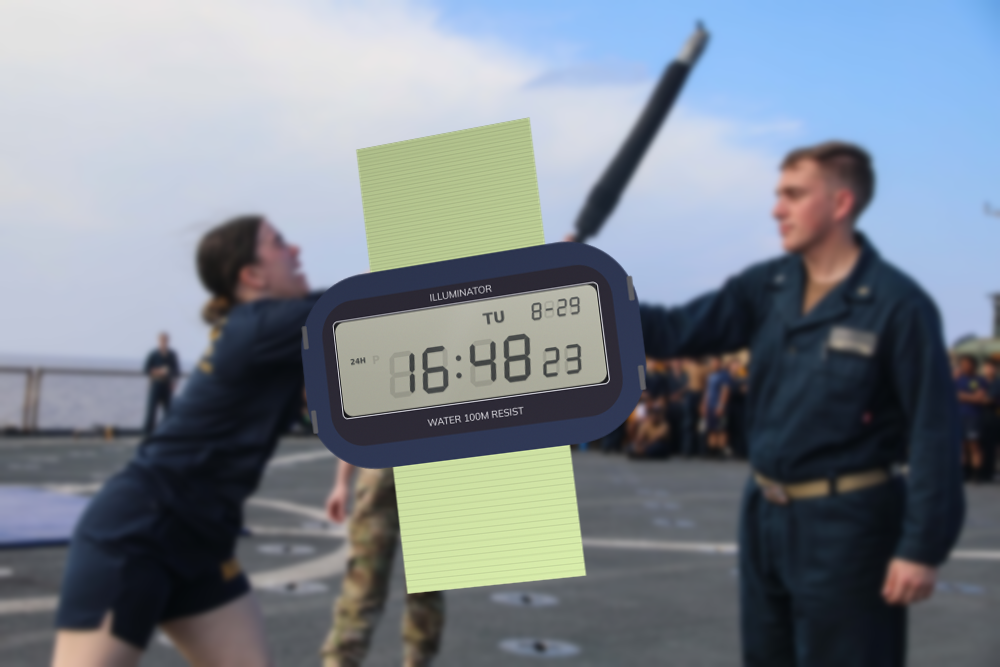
16:48:23
